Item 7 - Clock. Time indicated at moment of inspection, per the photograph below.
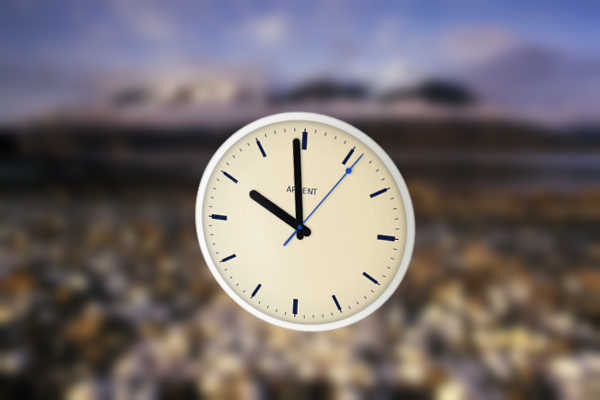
9:59:06
